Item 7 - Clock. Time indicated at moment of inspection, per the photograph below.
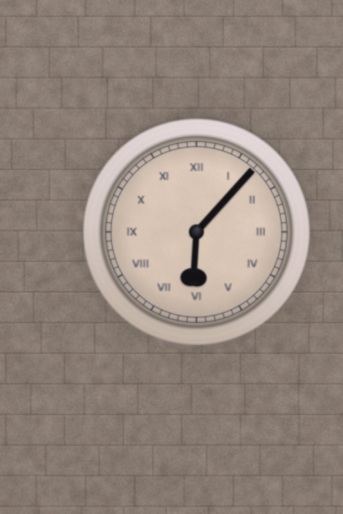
6:07
